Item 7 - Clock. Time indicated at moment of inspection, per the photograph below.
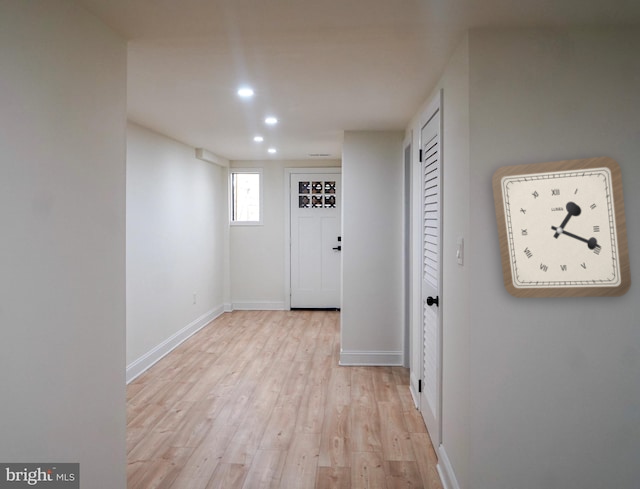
1:19
